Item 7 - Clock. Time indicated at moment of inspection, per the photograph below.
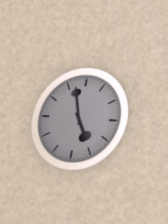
4:57
